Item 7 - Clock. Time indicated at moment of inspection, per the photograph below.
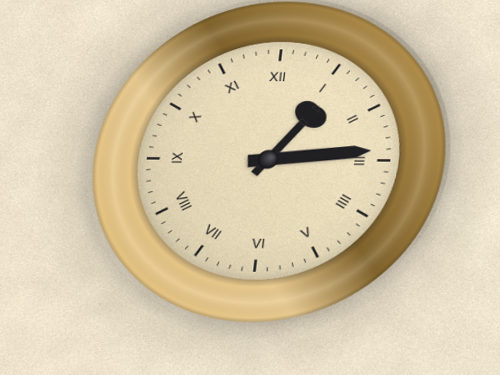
1:14
